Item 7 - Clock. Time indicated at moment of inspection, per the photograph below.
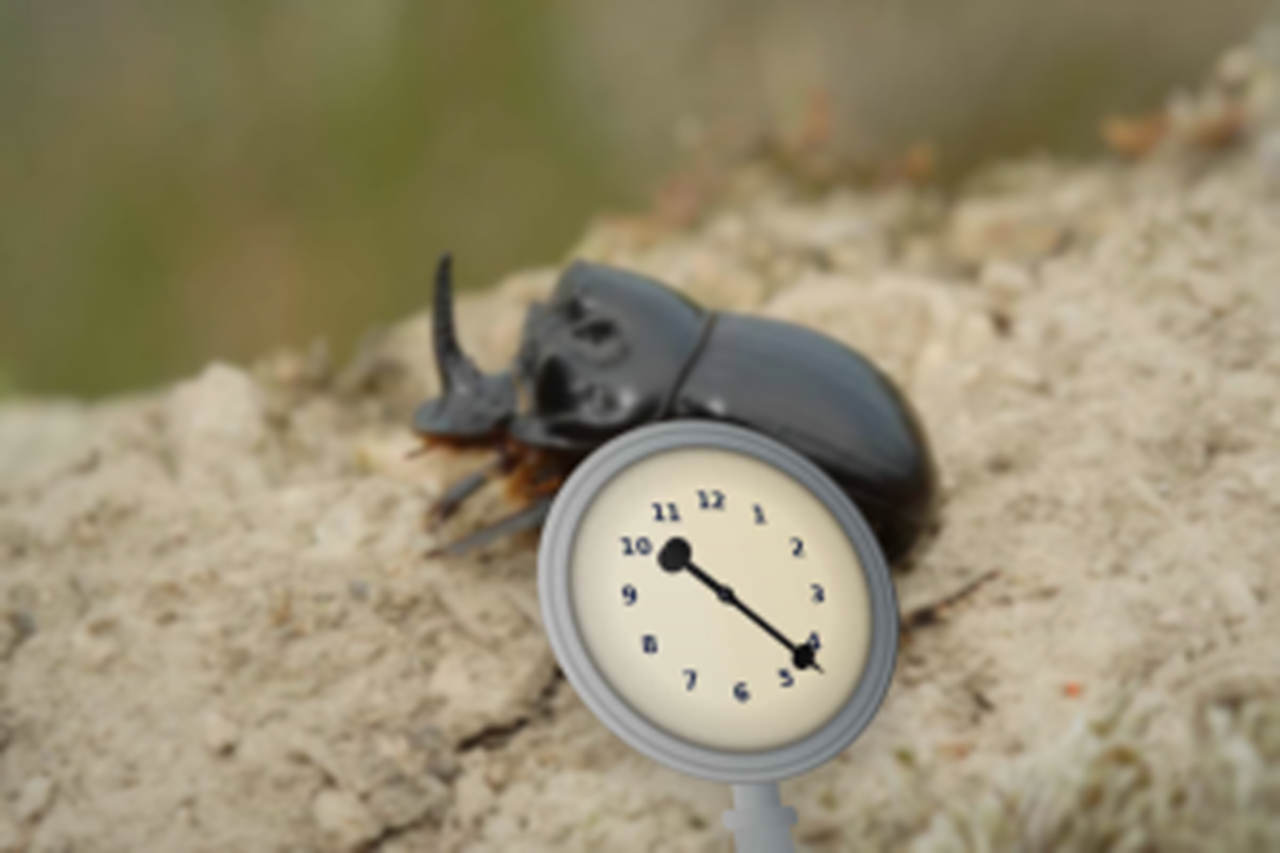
10:22
